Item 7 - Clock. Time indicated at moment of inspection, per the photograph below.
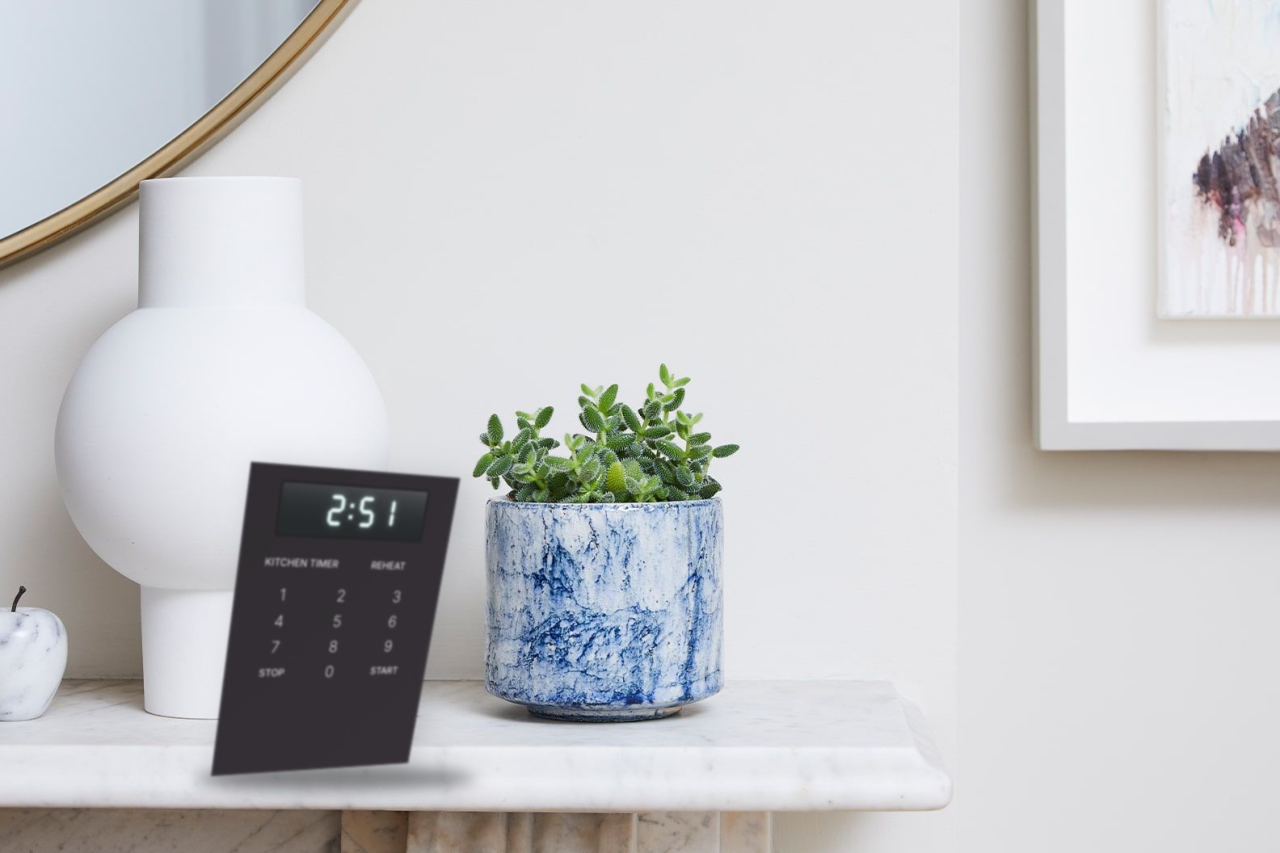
2:51
